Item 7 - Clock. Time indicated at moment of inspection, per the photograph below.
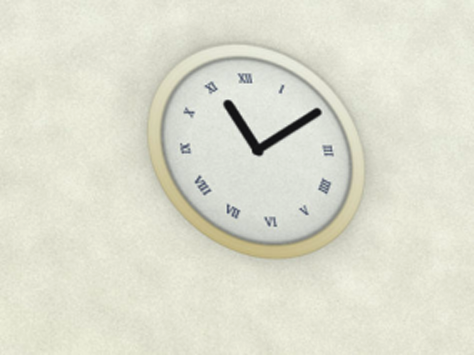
11:10
